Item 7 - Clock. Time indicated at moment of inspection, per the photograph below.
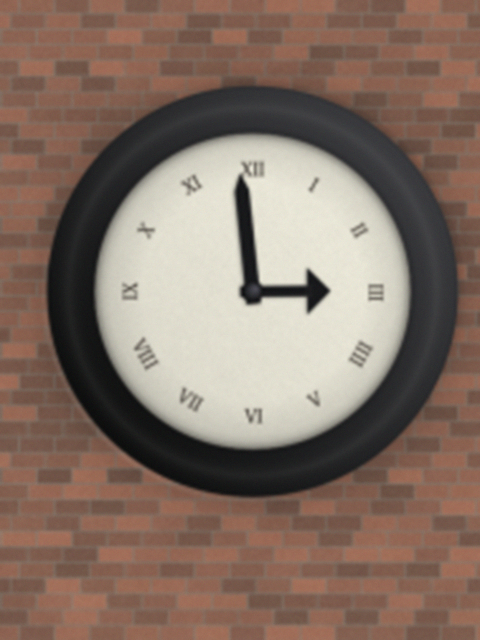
2:59
